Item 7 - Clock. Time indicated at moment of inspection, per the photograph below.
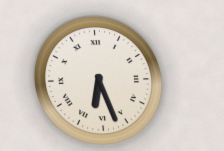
6:27
